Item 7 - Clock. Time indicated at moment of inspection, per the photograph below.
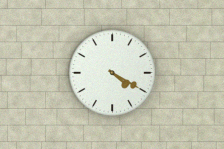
4:20
